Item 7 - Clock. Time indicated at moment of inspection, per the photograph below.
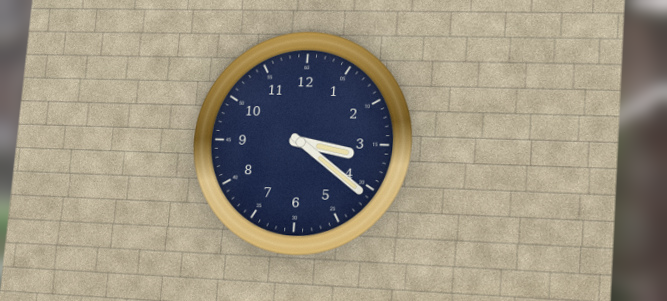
3:21
